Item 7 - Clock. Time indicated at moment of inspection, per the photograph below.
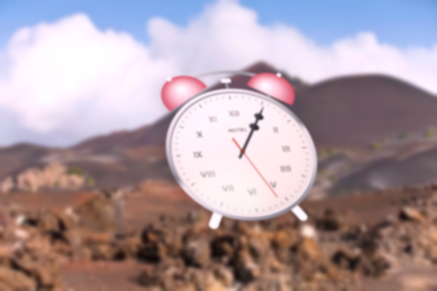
1:05:26
